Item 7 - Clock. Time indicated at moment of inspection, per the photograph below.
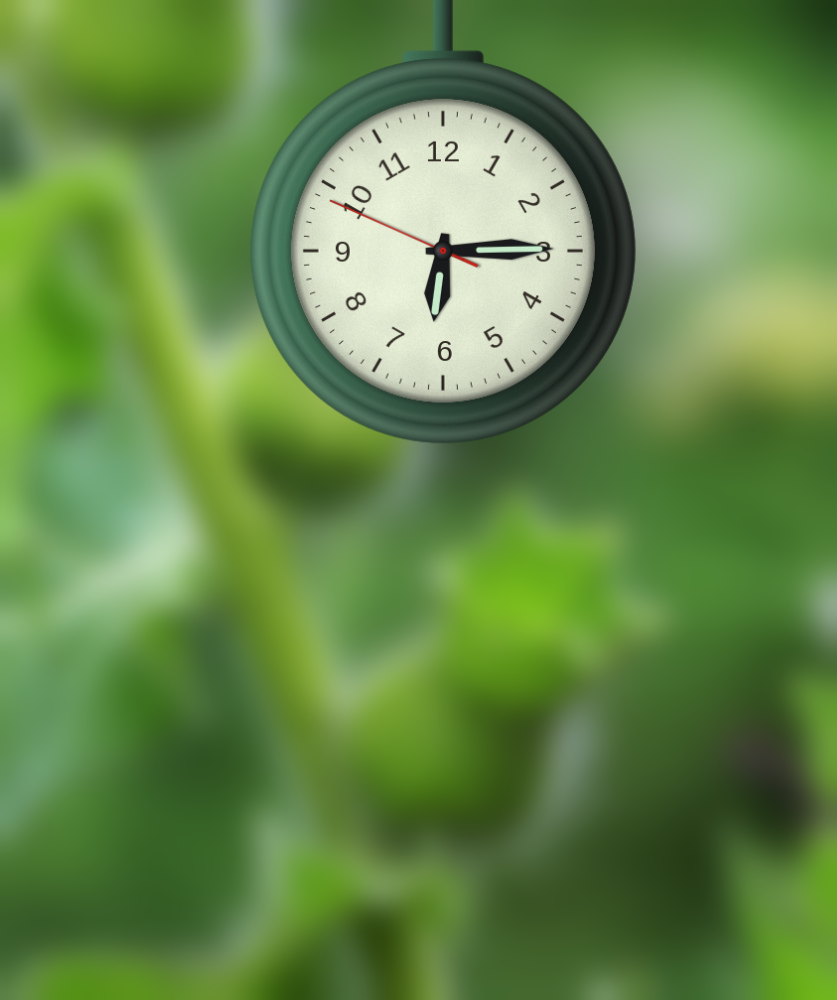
6:14:49
